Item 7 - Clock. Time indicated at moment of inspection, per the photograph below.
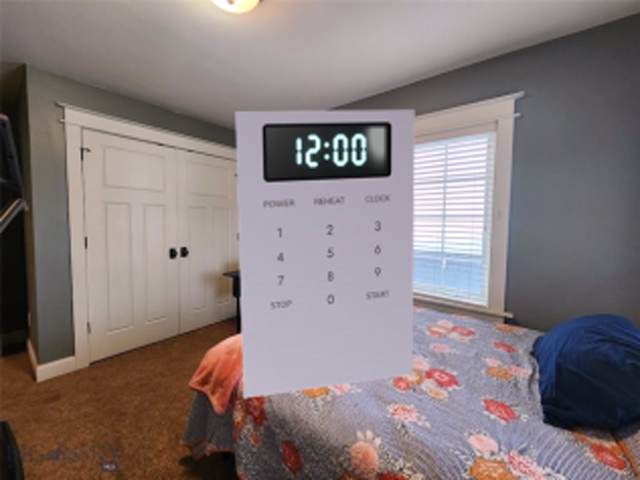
12:00
